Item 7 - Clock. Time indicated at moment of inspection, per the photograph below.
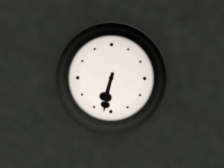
6:32
